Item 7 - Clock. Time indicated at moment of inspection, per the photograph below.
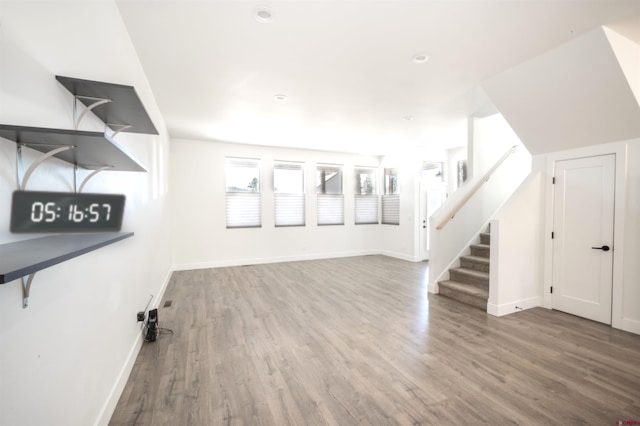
5:16:57
